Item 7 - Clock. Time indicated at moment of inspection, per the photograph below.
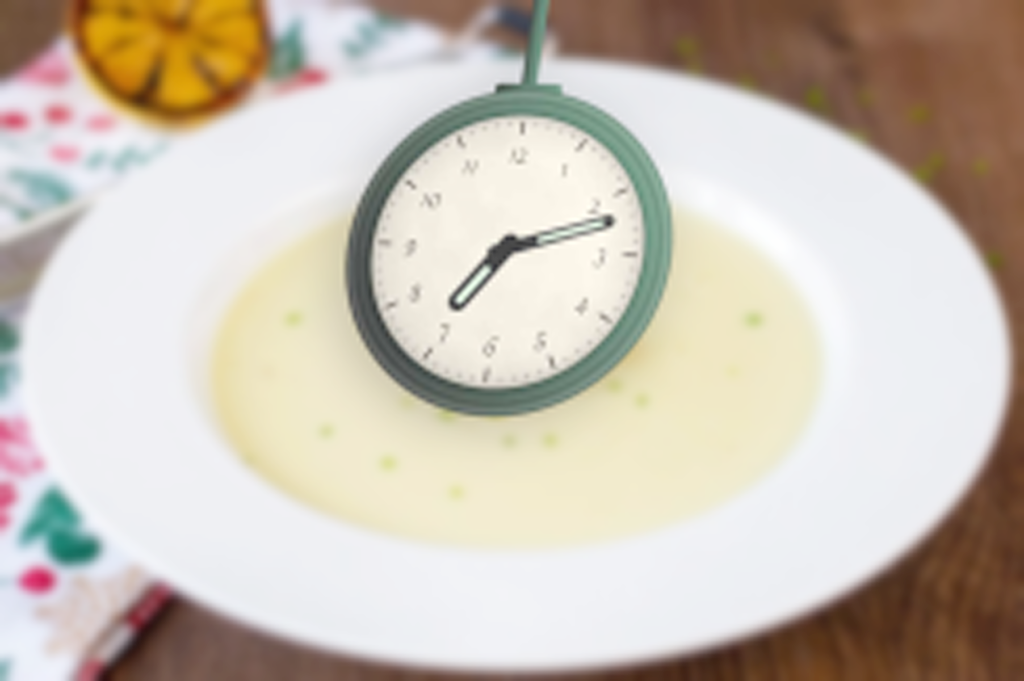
7:12
